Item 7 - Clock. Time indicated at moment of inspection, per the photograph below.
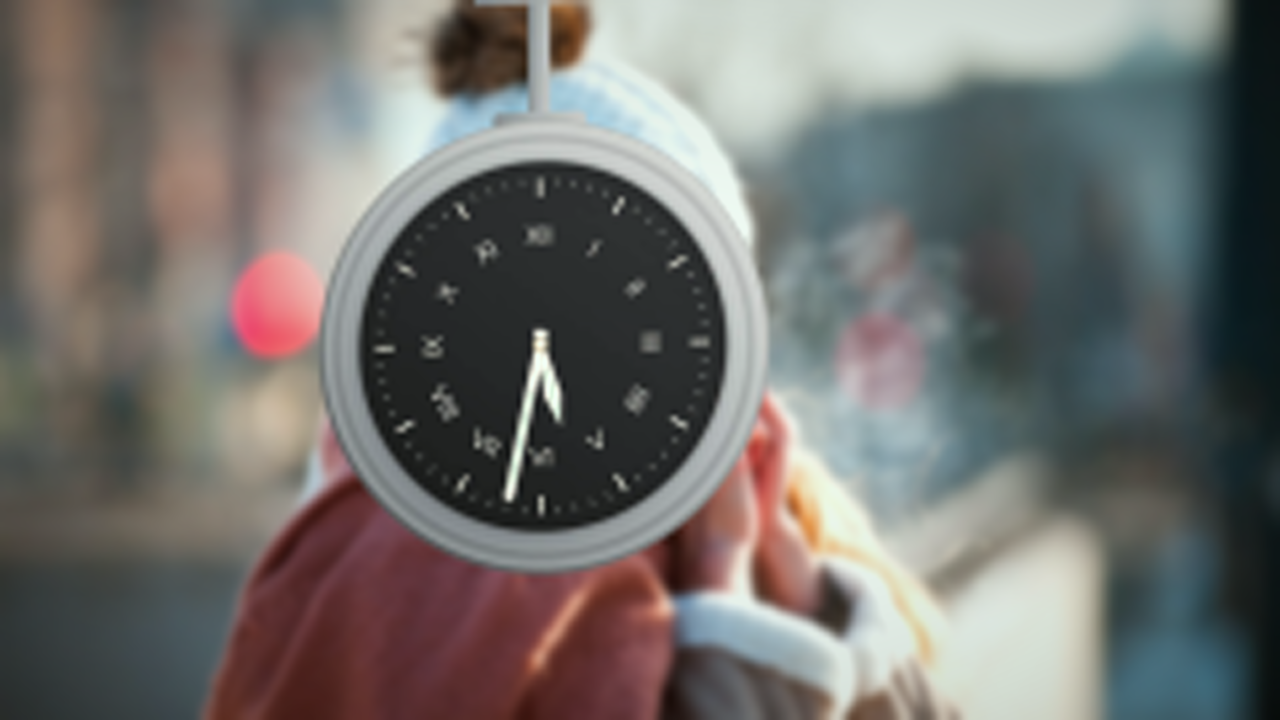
5:32
